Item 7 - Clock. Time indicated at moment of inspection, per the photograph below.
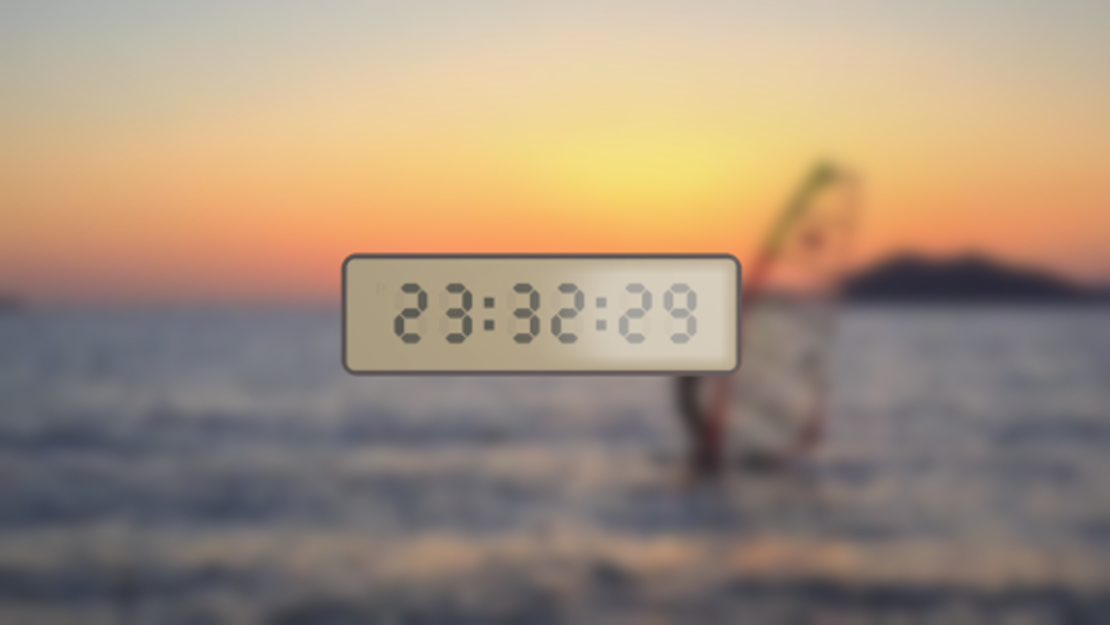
23:32:29
